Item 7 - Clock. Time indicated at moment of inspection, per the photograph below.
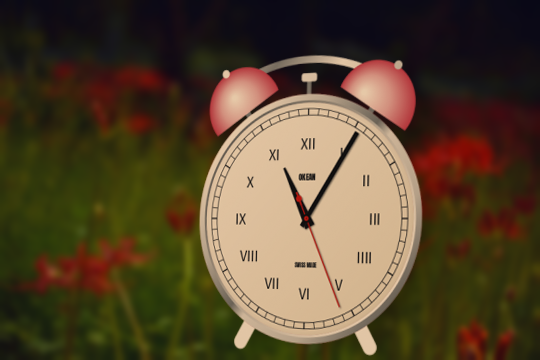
11:05:26
